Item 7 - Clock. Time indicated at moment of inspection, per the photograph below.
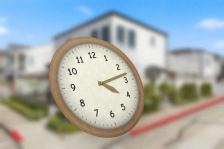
4:13
